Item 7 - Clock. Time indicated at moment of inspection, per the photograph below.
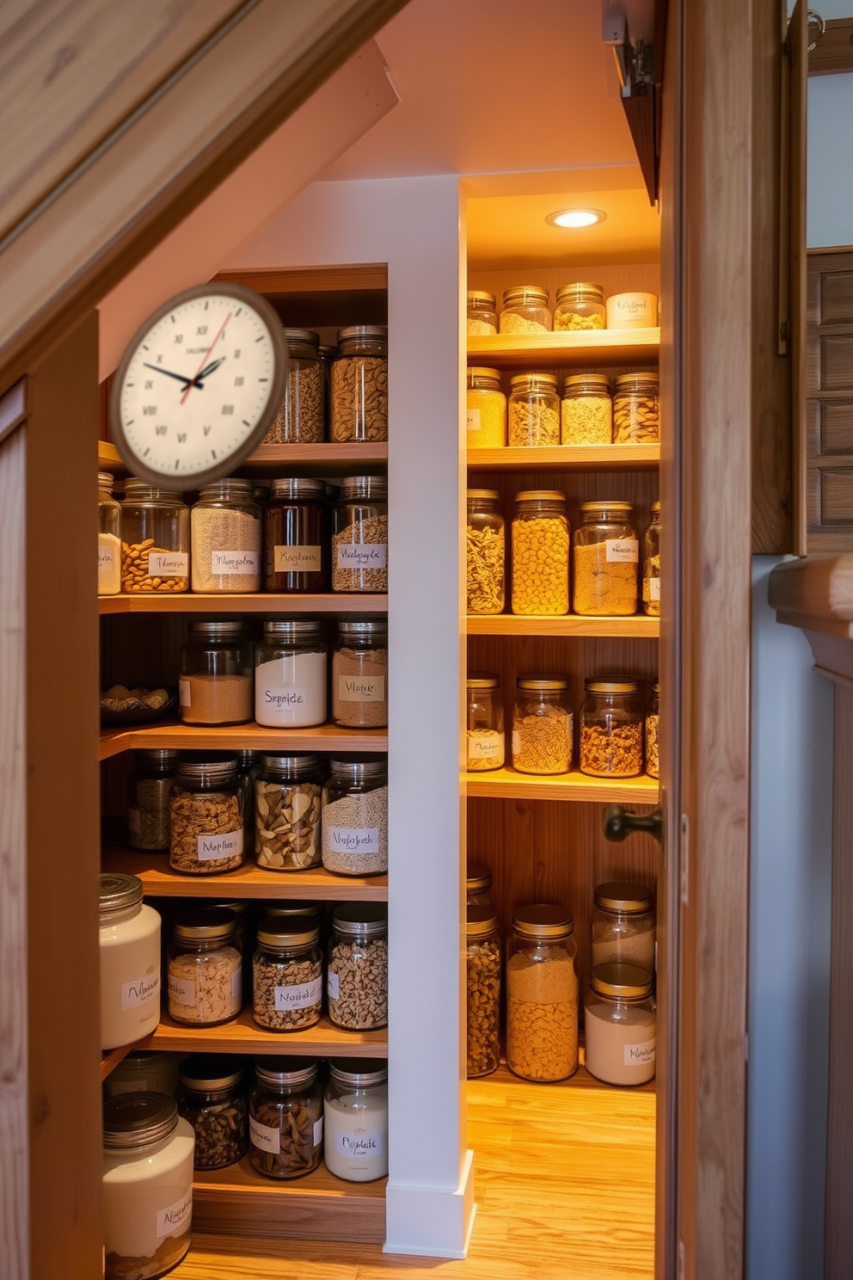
1:48:04
